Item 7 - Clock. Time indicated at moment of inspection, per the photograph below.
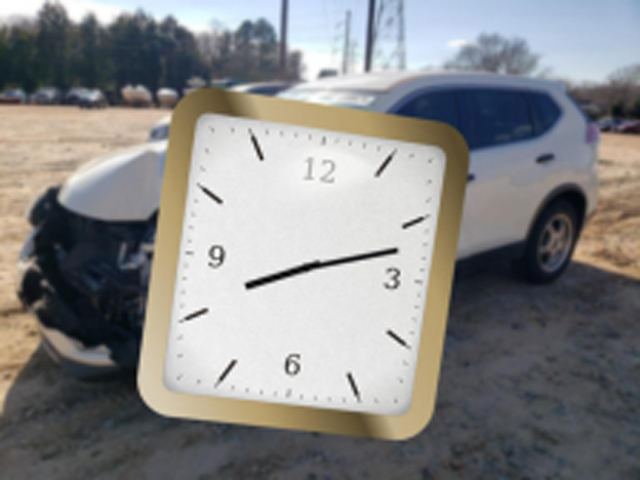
8:12
